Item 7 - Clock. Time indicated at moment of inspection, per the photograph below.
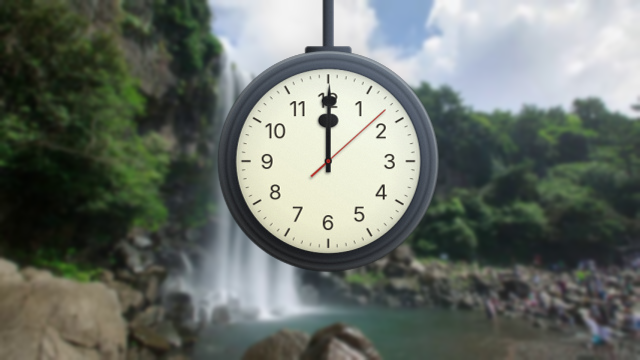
12:00:08
